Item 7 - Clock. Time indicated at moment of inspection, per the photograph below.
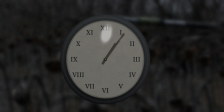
1:06
